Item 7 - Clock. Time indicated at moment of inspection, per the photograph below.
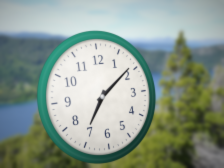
7:09
